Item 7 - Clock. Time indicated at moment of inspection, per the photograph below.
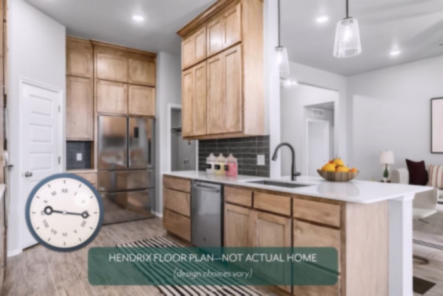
9:16
